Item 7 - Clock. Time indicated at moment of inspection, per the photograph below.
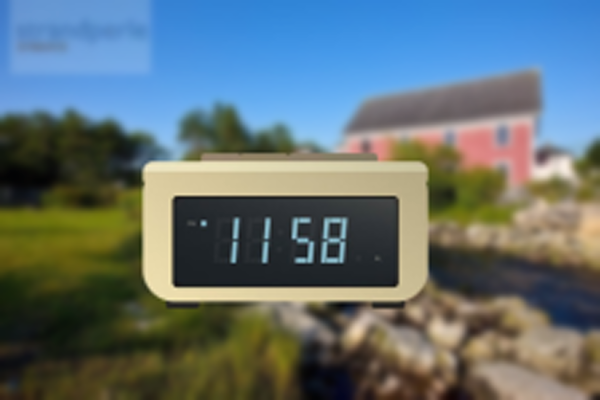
11:58
